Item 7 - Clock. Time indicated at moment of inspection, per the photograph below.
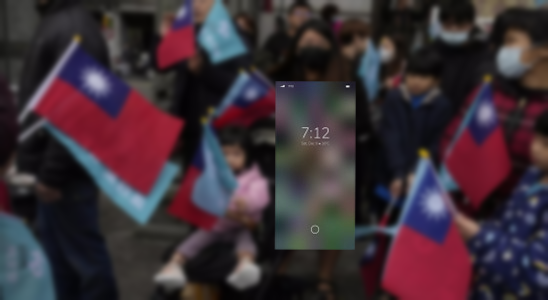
7:12
